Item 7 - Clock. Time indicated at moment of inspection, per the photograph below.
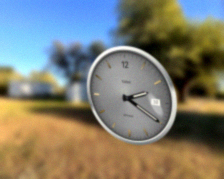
2:20
